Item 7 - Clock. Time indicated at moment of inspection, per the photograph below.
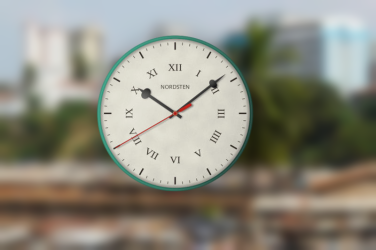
10:08:40
